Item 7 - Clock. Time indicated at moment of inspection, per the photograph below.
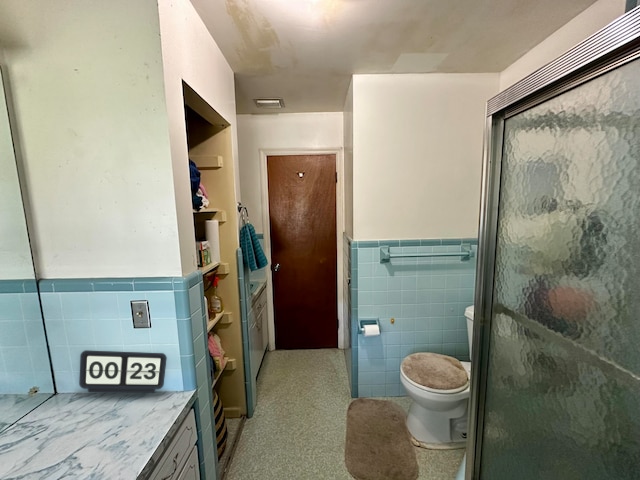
0:23
